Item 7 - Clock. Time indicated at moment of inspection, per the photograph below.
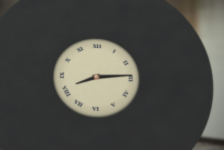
8:14
